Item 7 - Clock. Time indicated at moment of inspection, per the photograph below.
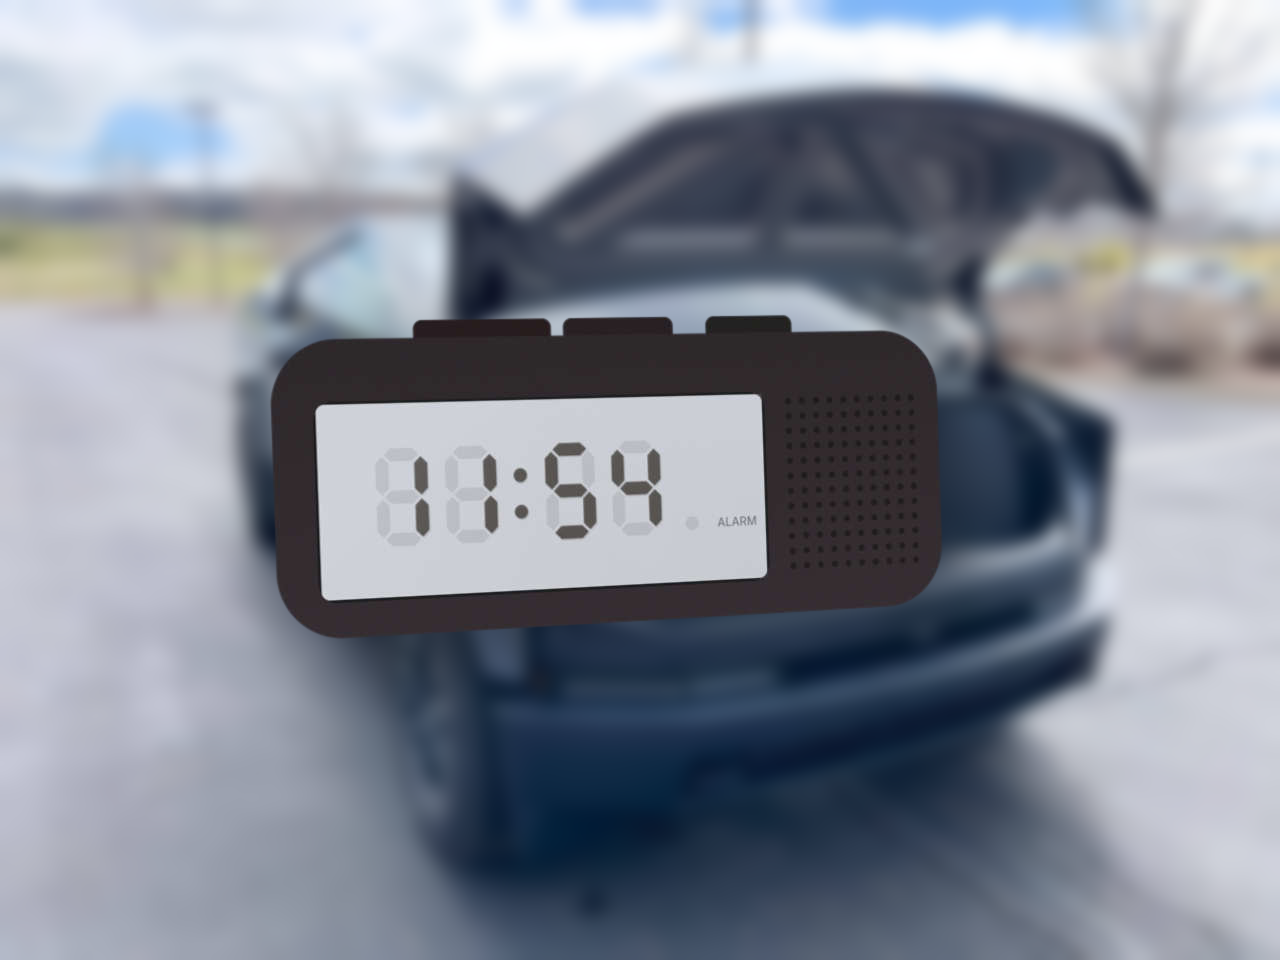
11:54
